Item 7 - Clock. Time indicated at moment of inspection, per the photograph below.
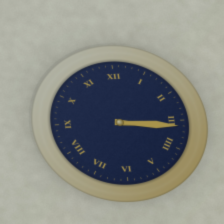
3:16
